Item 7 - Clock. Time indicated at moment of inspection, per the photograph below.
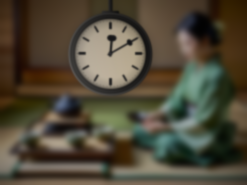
12:10
